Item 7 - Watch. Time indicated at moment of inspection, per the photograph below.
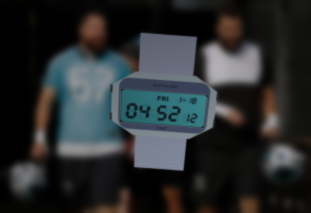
4:52:12
